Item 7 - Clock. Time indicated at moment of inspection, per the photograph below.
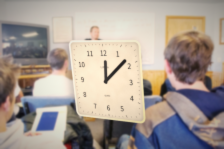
12:08
